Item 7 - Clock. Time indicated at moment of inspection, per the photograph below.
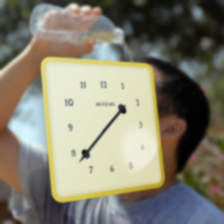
1:38
